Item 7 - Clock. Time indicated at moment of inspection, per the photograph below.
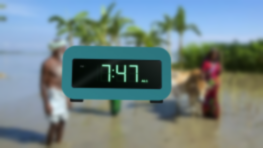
7:47
